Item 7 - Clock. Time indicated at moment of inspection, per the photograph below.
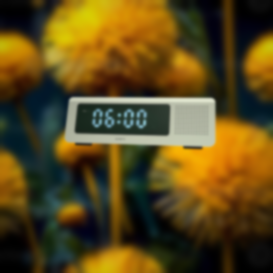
6:00
